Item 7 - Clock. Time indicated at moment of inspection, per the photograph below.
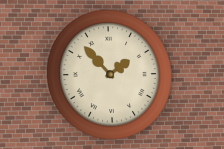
1:53
